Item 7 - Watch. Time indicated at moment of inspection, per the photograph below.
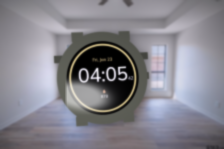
4:05
